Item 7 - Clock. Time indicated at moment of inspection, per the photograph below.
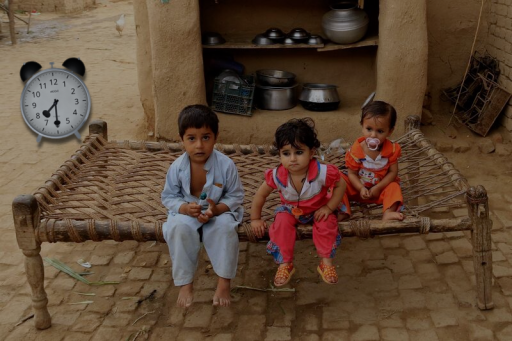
7:30
